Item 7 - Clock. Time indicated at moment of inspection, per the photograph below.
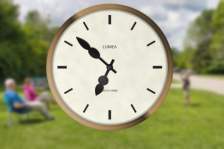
6:52
